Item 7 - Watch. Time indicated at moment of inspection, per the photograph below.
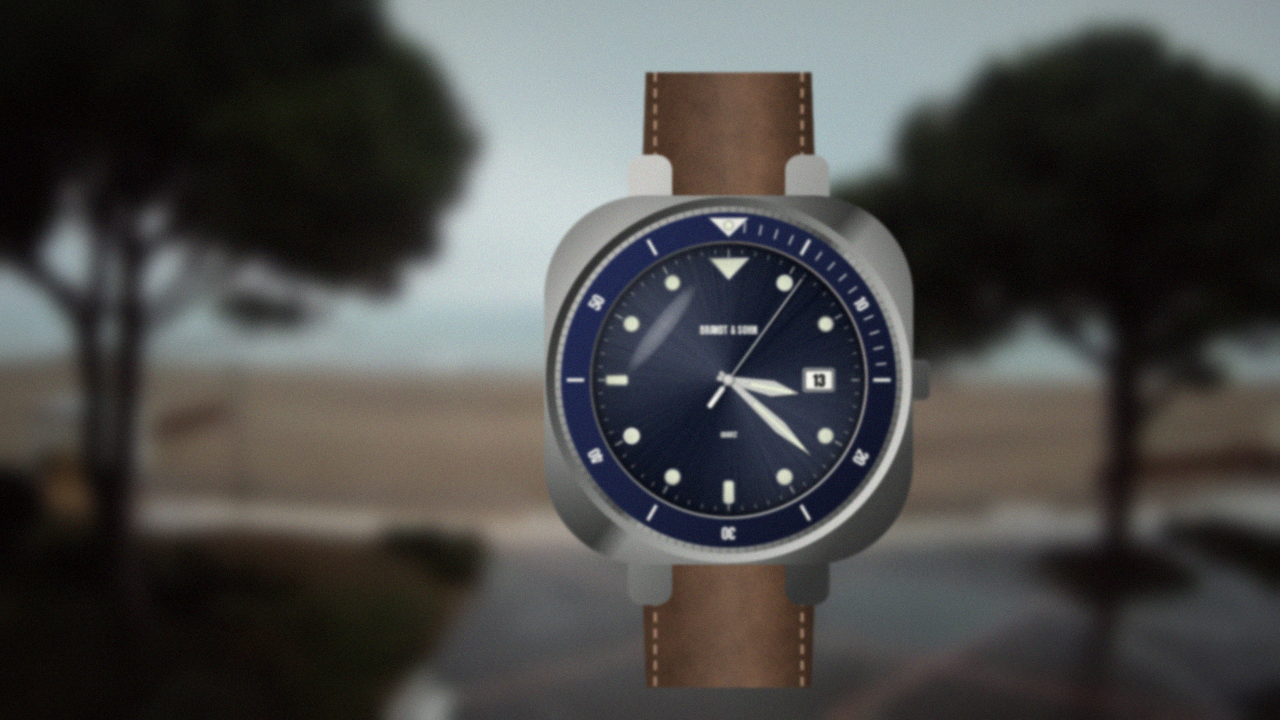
3:22:06
